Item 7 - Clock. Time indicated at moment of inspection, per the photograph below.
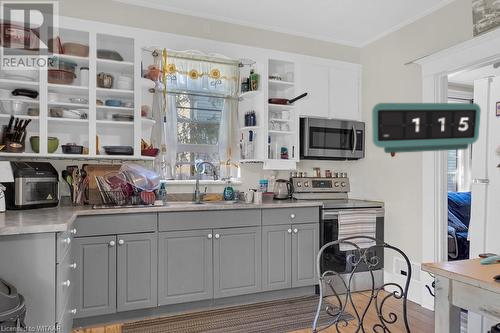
1:15
